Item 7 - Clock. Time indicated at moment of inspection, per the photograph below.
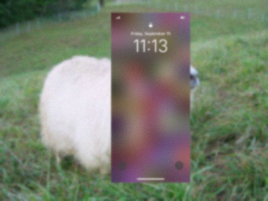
11:13
